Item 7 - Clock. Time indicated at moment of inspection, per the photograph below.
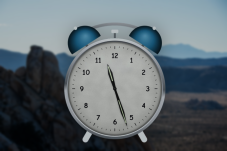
11:27
